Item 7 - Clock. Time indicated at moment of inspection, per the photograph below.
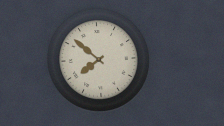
7:52
